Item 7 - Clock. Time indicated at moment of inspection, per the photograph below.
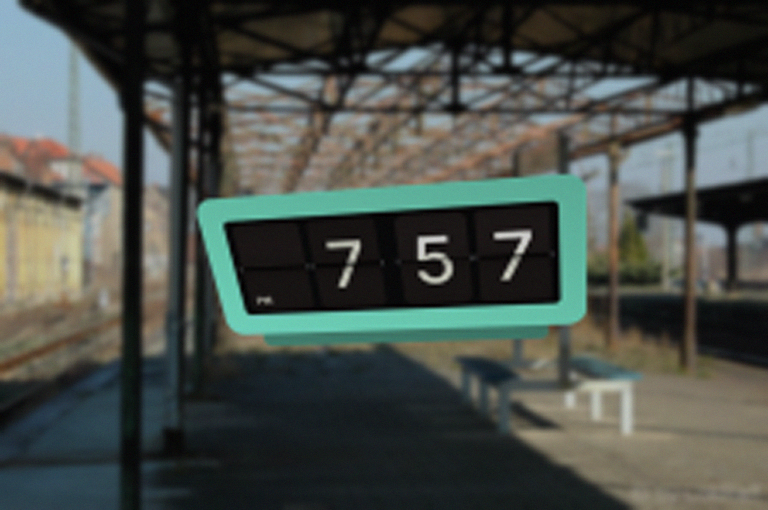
7:57
